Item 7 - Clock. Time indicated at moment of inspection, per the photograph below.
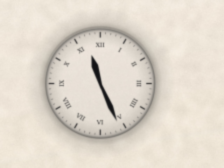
11:26
